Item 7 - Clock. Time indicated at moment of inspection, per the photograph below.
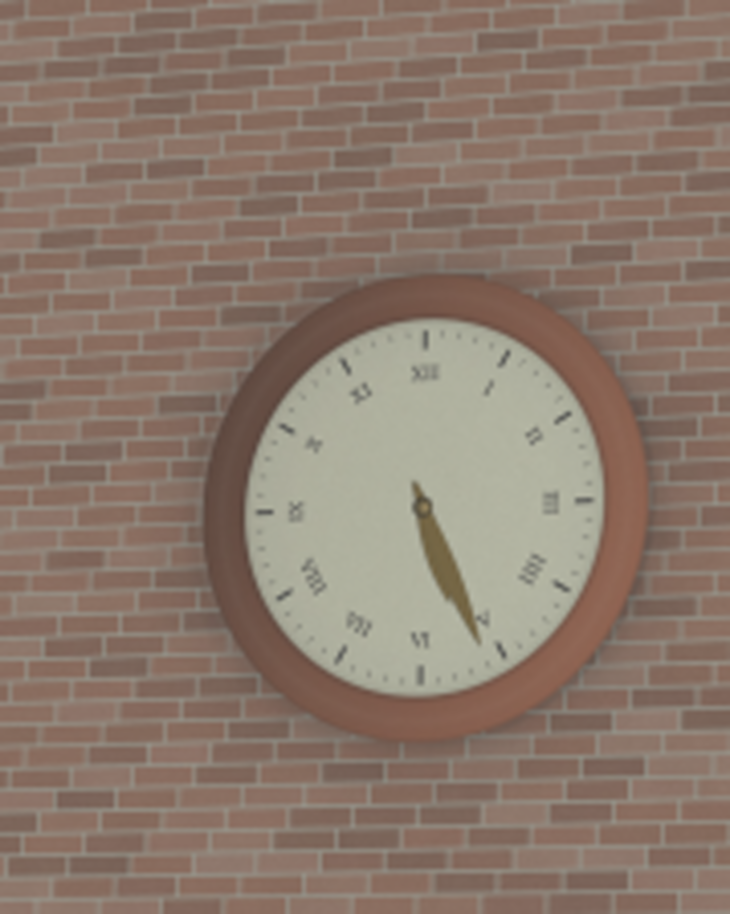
5:26
